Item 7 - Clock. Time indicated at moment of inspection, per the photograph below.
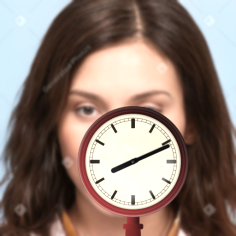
8:11
